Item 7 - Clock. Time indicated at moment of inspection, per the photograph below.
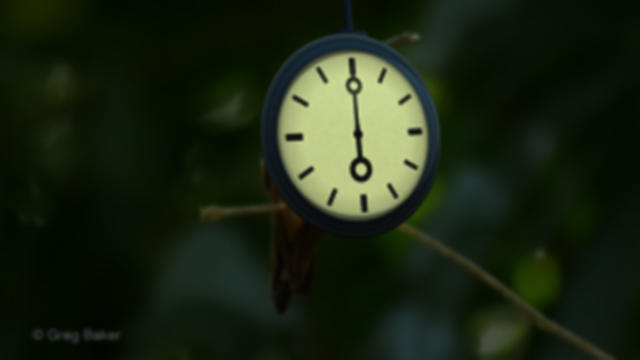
6:00
